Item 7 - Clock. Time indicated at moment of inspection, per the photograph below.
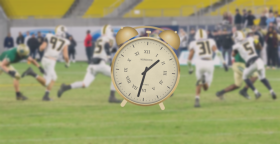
1:32
